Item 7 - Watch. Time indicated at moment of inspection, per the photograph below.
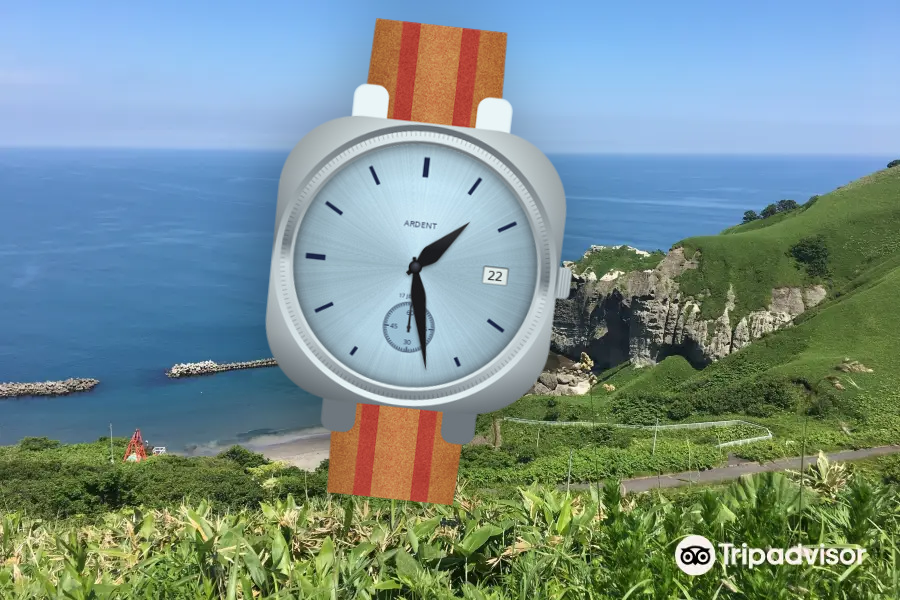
1:28
